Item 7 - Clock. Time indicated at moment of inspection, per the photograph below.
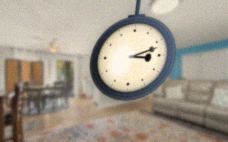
3:12
